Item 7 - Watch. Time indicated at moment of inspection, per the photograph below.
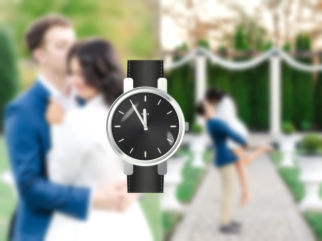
11:55
